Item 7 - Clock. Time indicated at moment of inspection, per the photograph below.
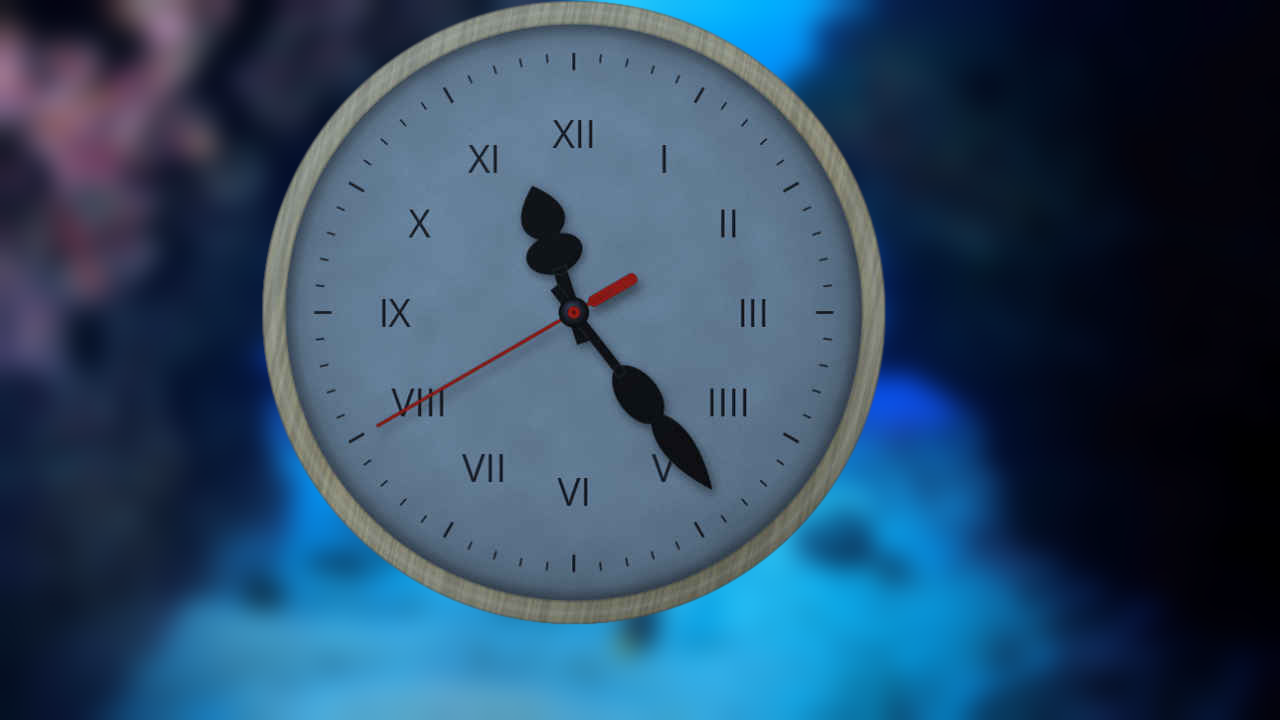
11:23:40
